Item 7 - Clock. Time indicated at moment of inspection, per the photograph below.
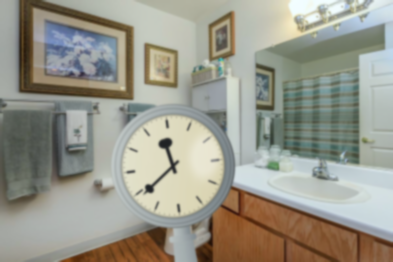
11:39
